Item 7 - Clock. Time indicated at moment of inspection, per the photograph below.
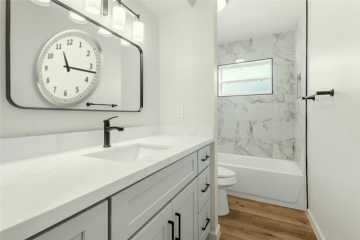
11:17
